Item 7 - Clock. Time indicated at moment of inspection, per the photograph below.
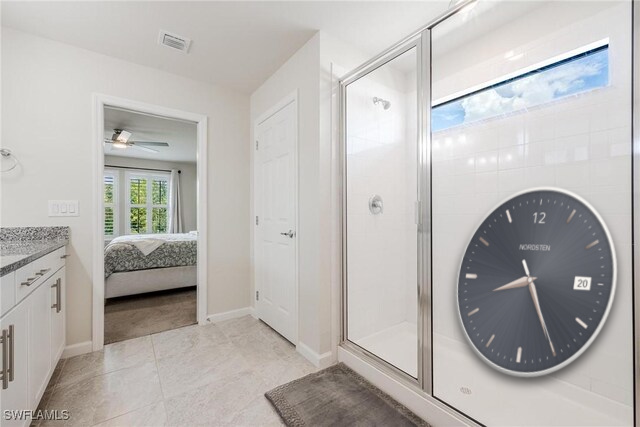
8:25:25
